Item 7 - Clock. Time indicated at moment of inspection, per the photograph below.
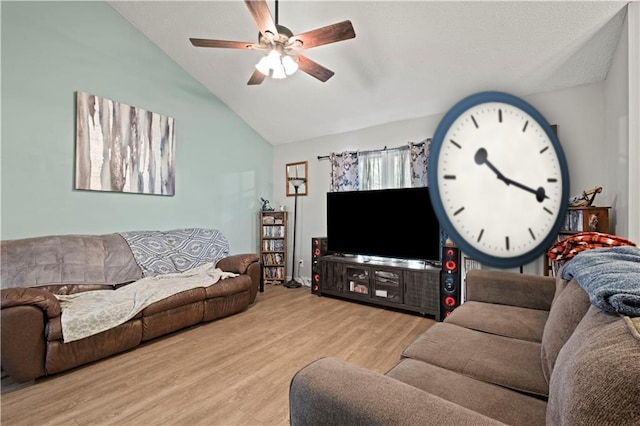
10:18
